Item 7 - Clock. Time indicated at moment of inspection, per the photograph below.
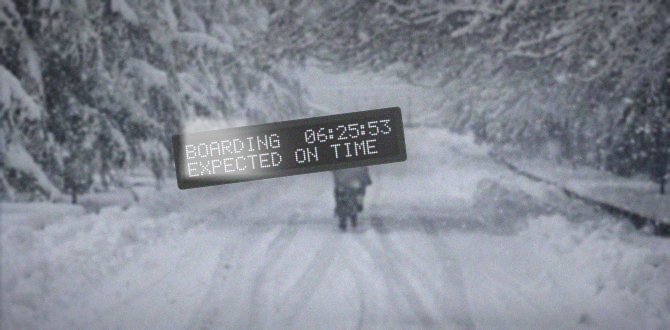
6:25:53
